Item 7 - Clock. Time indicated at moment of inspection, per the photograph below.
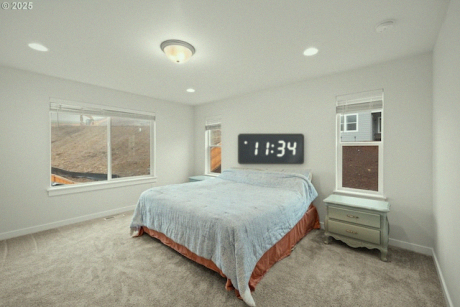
11:34
